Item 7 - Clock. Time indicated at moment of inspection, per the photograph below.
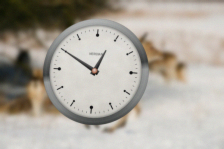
12:50
